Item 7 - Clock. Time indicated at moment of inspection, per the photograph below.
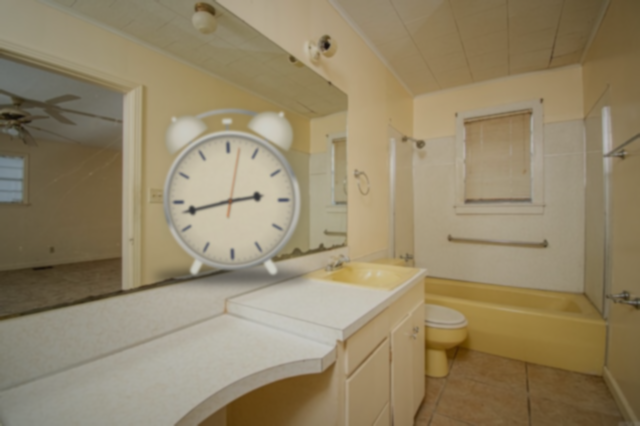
2:43:02
